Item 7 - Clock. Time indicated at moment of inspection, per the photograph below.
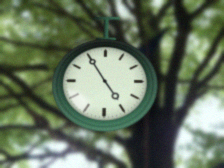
4:55
